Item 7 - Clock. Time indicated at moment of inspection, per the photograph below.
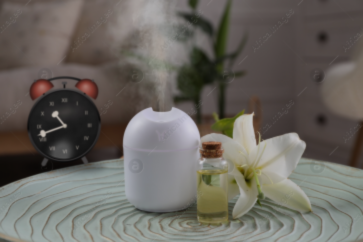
10:42
